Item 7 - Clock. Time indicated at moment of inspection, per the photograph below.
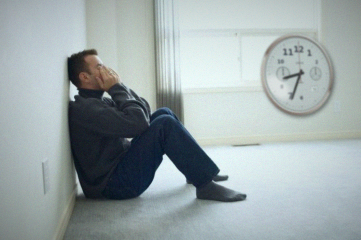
8:34
